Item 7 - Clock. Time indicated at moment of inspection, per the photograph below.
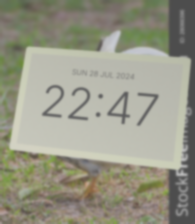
22:47
